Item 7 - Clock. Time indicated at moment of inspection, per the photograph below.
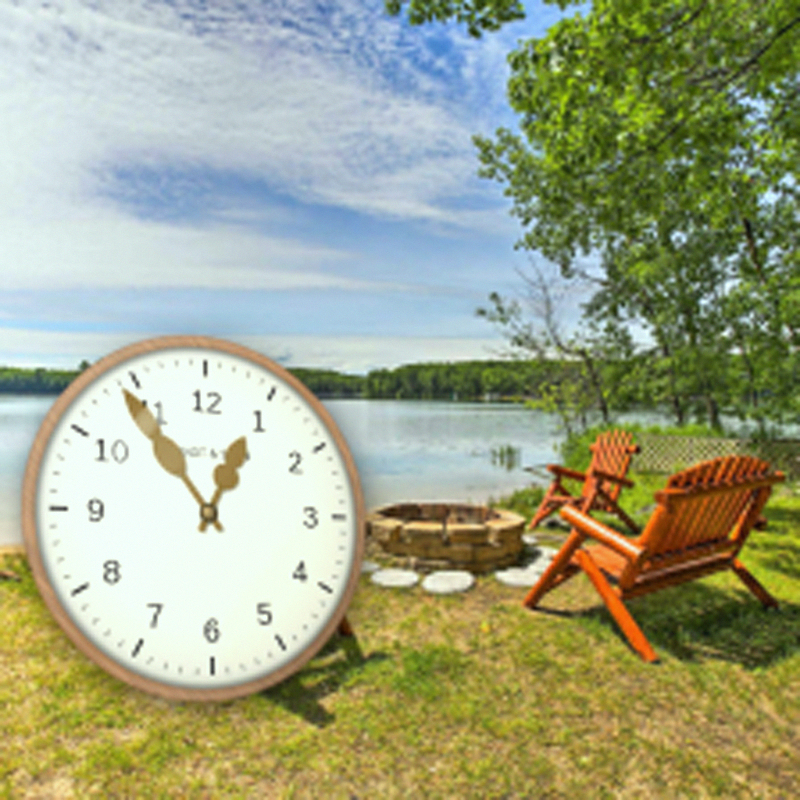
12:54
